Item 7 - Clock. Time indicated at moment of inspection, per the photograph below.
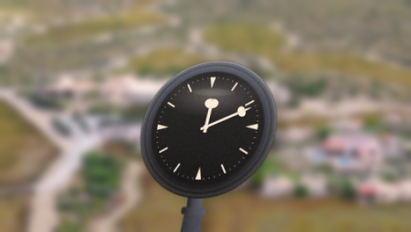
12:11
